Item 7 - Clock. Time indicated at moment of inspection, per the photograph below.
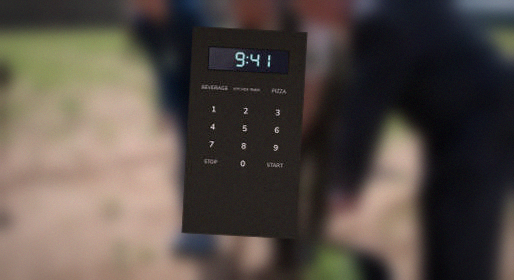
9:41
